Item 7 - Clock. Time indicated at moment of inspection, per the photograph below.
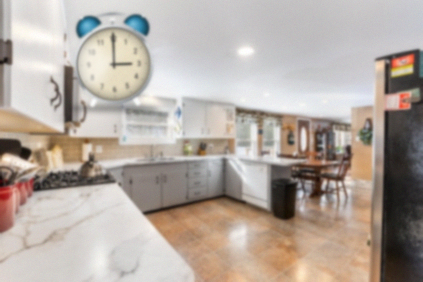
3:00
